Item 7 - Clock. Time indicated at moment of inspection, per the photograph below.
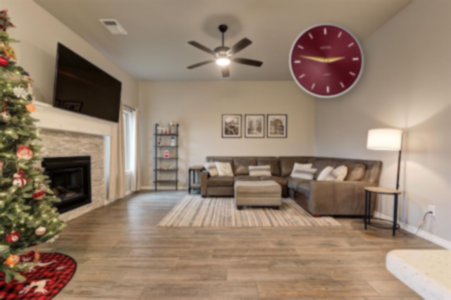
2:47
